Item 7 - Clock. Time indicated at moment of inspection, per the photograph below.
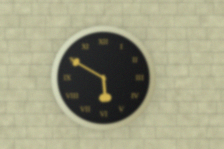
5:50
